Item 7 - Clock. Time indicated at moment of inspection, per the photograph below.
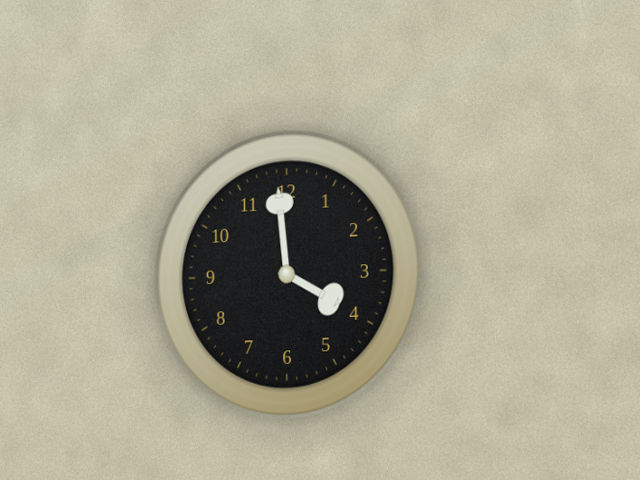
3:59
